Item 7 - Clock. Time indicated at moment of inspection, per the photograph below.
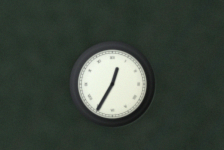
12:35
